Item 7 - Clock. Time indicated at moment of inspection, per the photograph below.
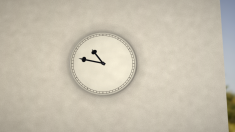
10:47
